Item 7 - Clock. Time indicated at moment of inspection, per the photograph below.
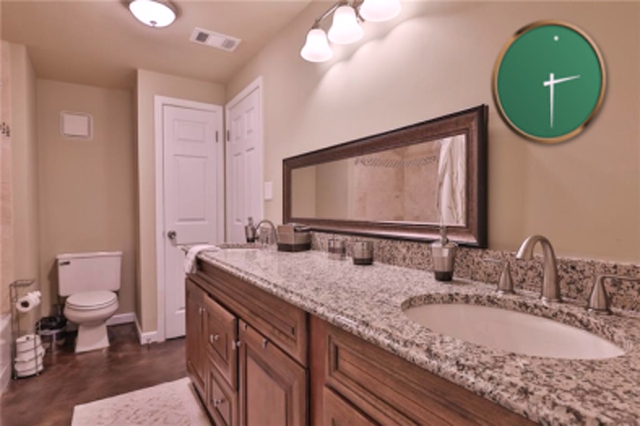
2:29
